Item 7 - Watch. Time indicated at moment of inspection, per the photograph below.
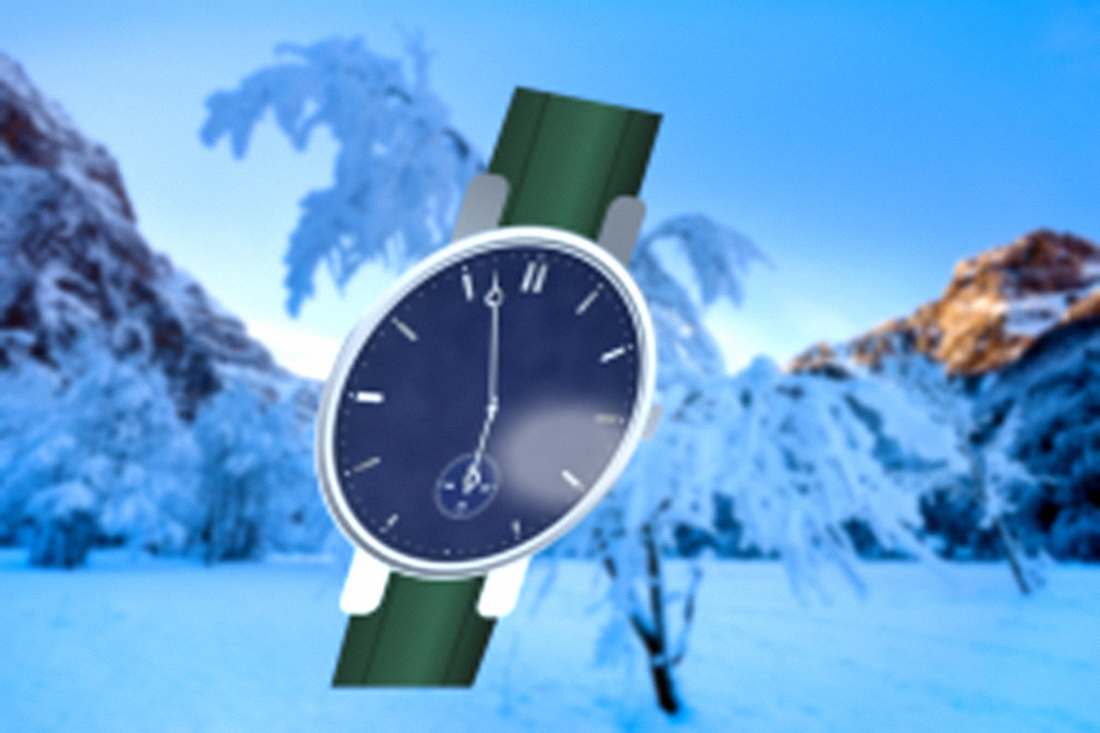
5:57
